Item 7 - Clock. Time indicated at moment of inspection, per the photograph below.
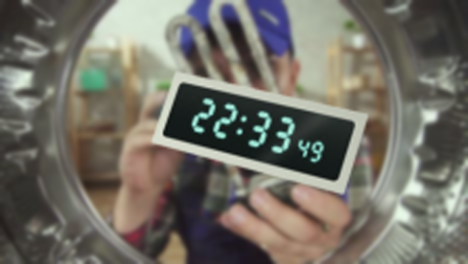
22:33:49
